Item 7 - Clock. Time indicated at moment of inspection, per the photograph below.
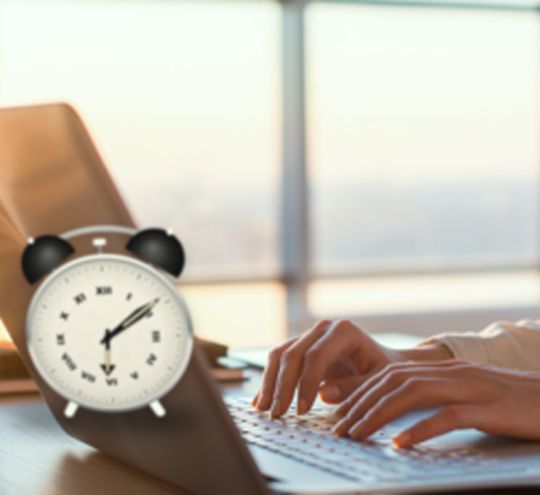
6:09
